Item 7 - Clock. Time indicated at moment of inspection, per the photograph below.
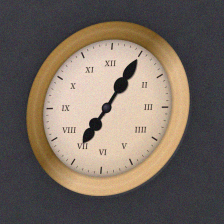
7:05
